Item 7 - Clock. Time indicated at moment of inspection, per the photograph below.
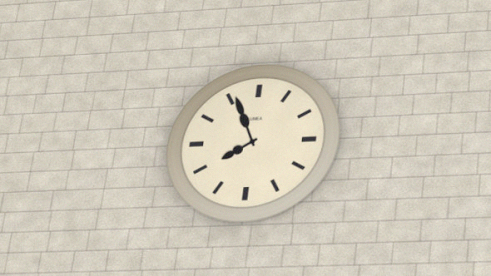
7:56
